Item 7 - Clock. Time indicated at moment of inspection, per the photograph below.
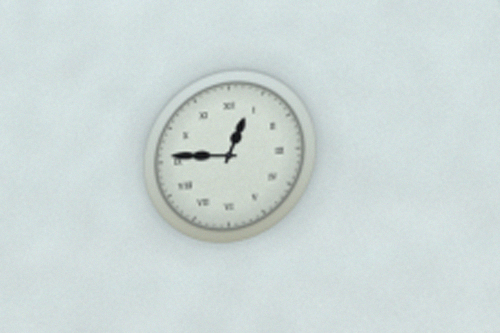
12:46
